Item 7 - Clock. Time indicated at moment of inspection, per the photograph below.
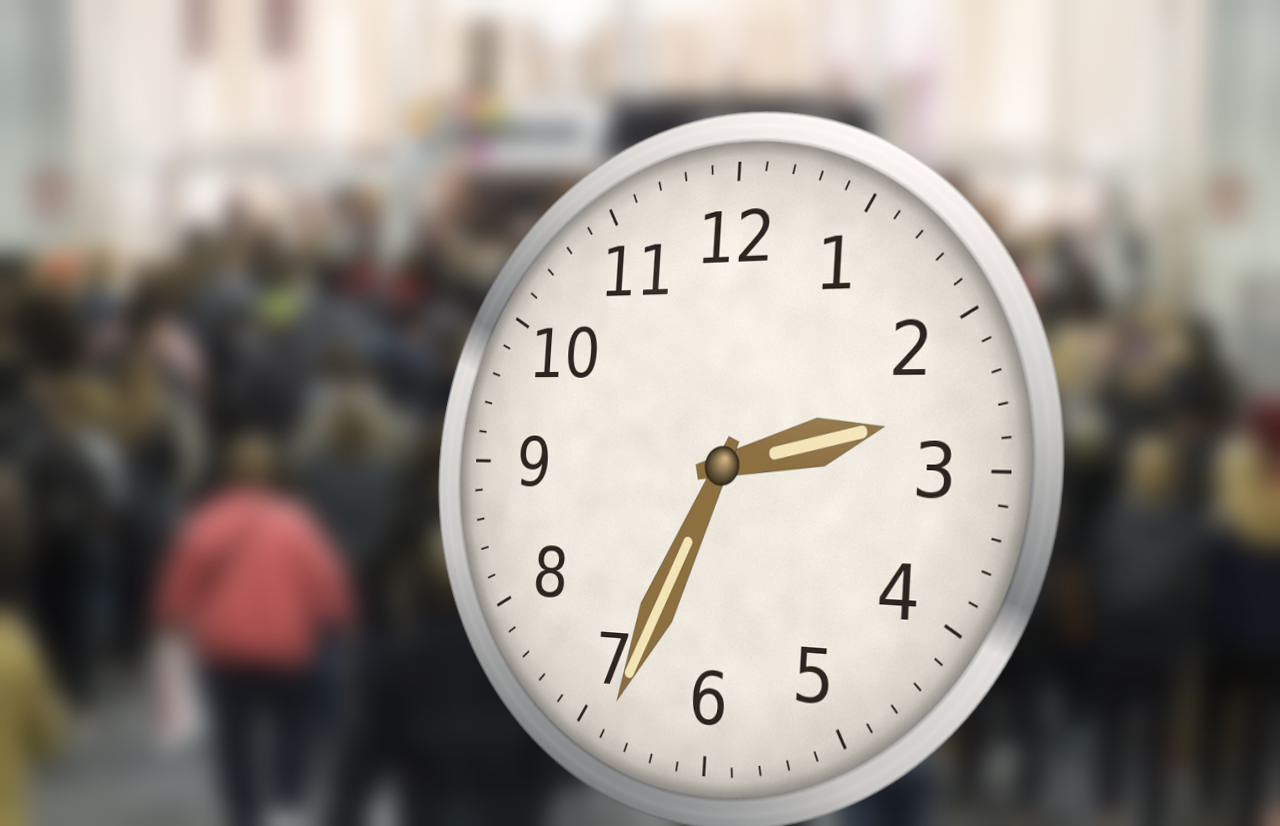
2:34
